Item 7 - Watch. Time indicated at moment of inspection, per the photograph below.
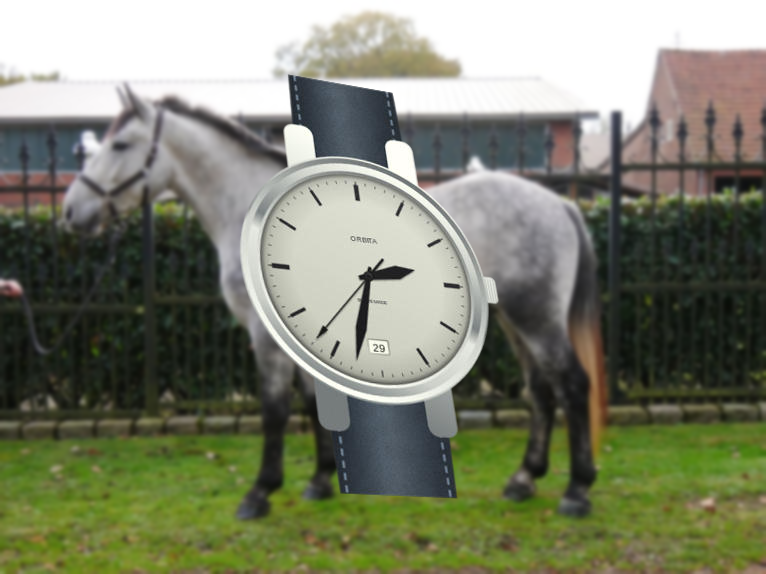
2:32:37
